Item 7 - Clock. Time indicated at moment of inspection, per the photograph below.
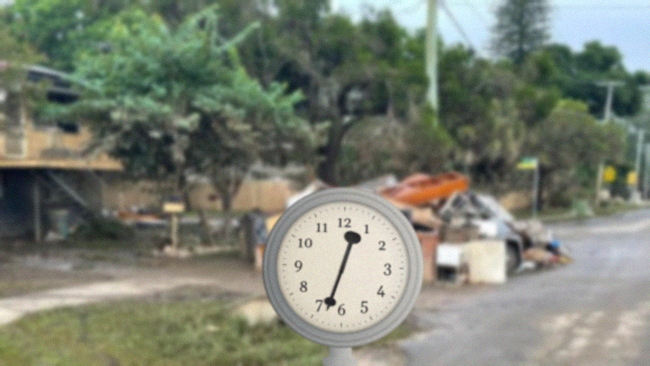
12:33
